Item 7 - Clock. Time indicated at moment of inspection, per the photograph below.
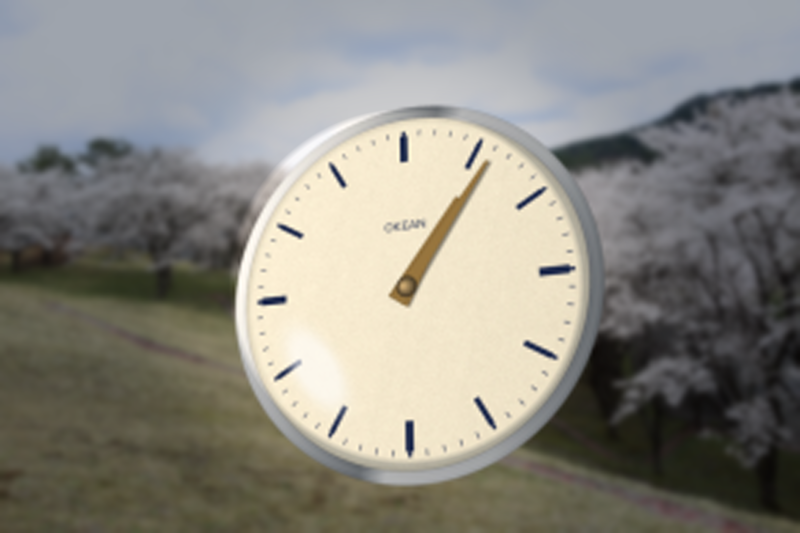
1:06
